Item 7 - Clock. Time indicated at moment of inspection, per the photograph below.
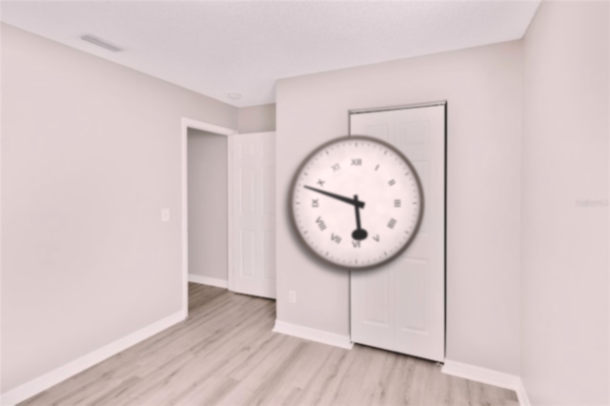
5:48
